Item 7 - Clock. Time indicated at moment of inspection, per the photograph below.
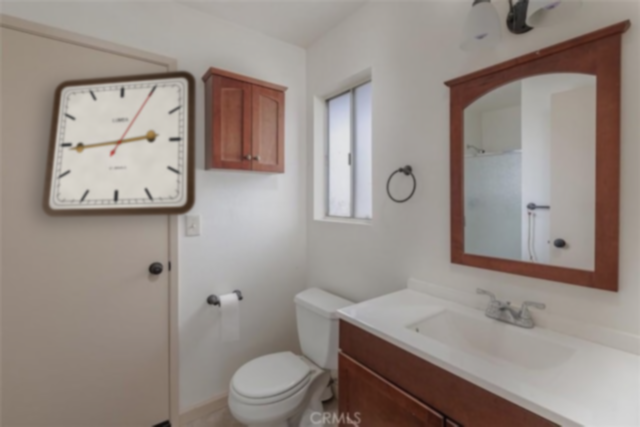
2:44:05
